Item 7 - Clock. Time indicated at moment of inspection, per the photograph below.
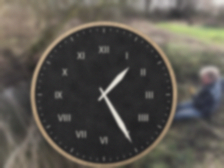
1:25
